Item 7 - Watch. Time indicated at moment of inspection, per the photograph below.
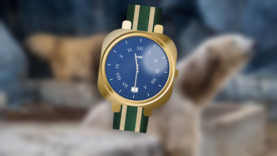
11:30
